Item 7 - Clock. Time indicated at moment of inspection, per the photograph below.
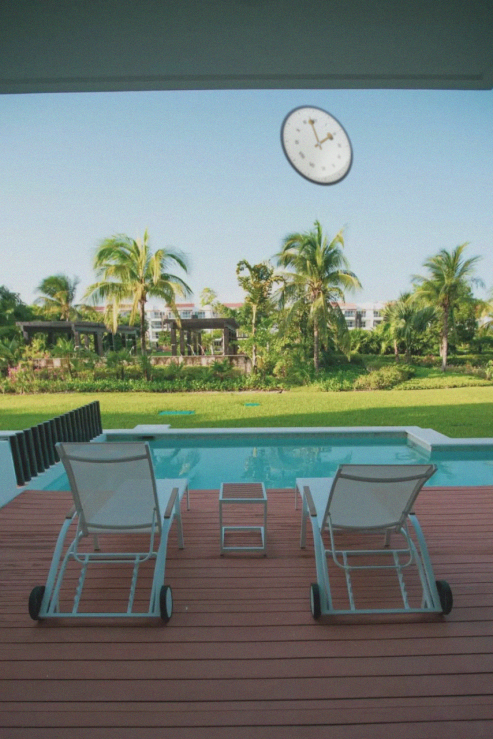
1:58
